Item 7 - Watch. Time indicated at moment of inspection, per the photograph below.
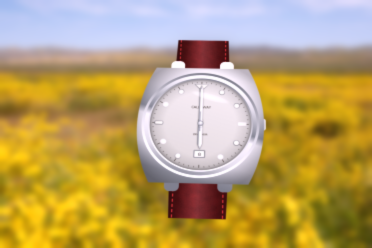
6:00
